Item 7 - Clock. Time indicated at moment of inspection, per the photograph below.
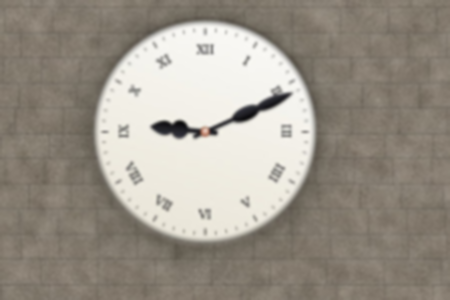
9:11
